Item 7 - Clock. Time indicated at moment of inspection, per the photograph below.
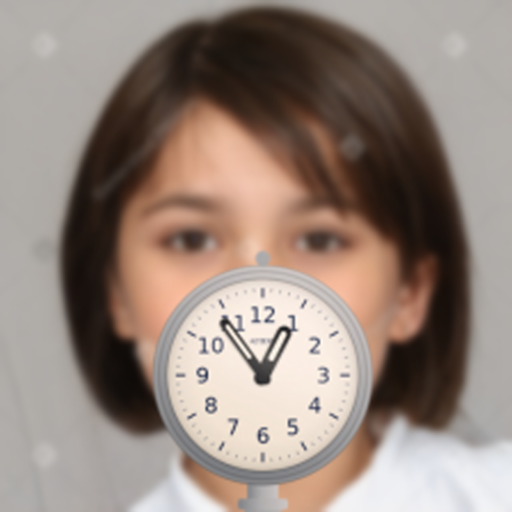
12:54
